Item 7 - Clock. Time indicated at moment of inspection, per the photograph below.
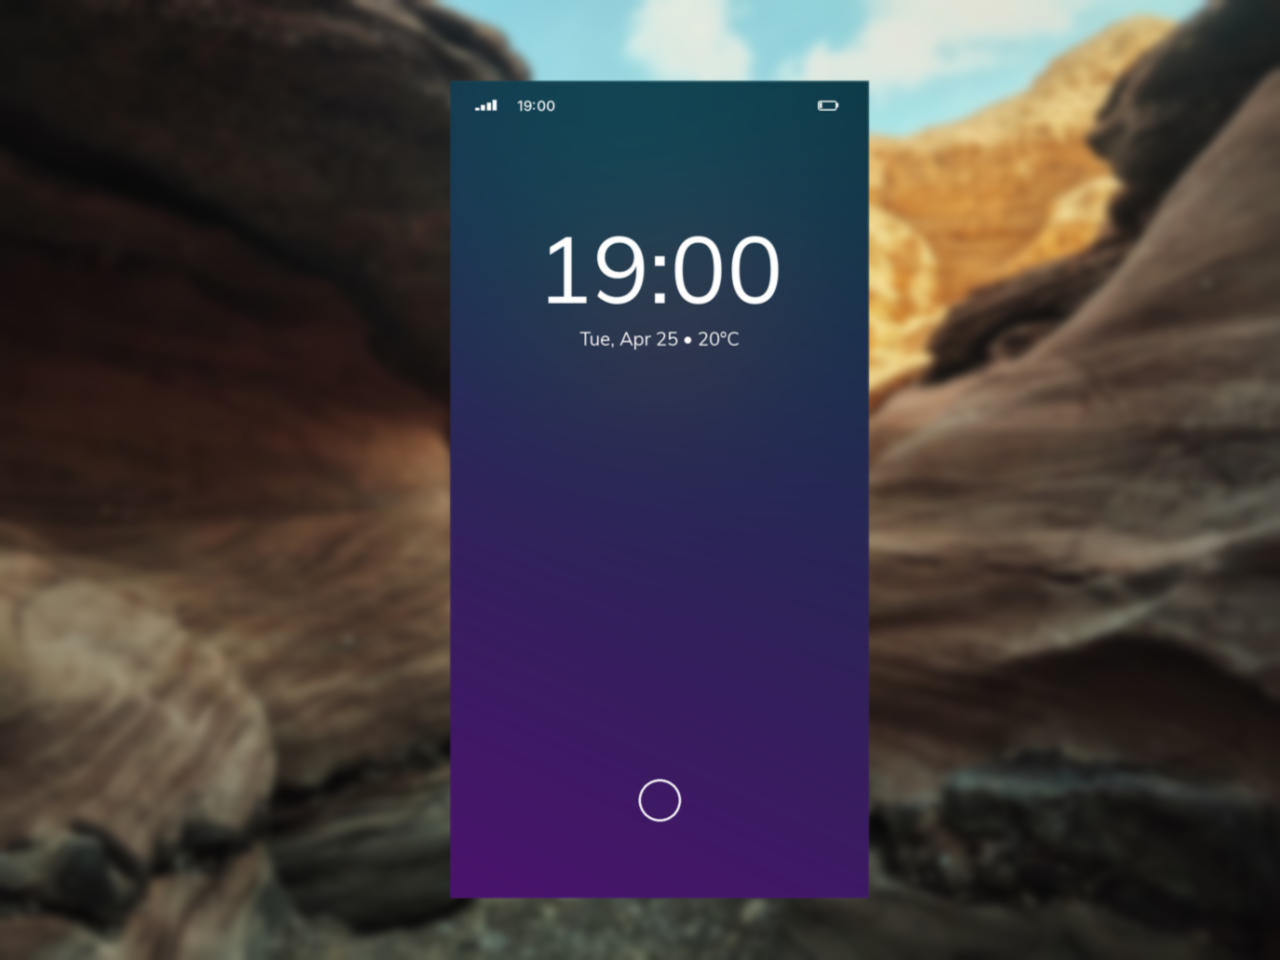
19:00
